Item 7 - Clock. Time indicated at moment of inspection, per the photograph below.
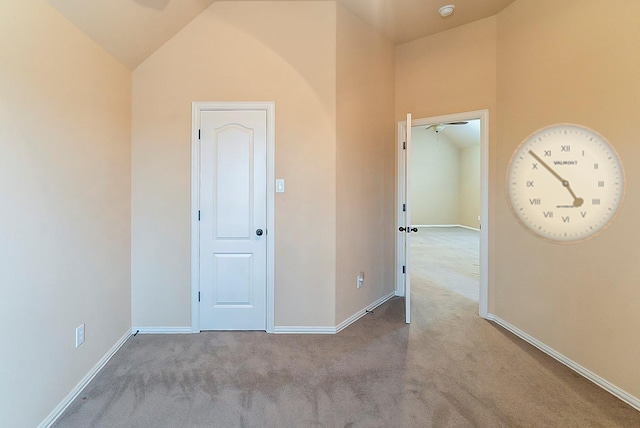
4:52
